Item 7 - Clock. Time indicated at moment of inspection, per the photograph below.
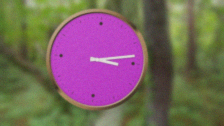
3:13
